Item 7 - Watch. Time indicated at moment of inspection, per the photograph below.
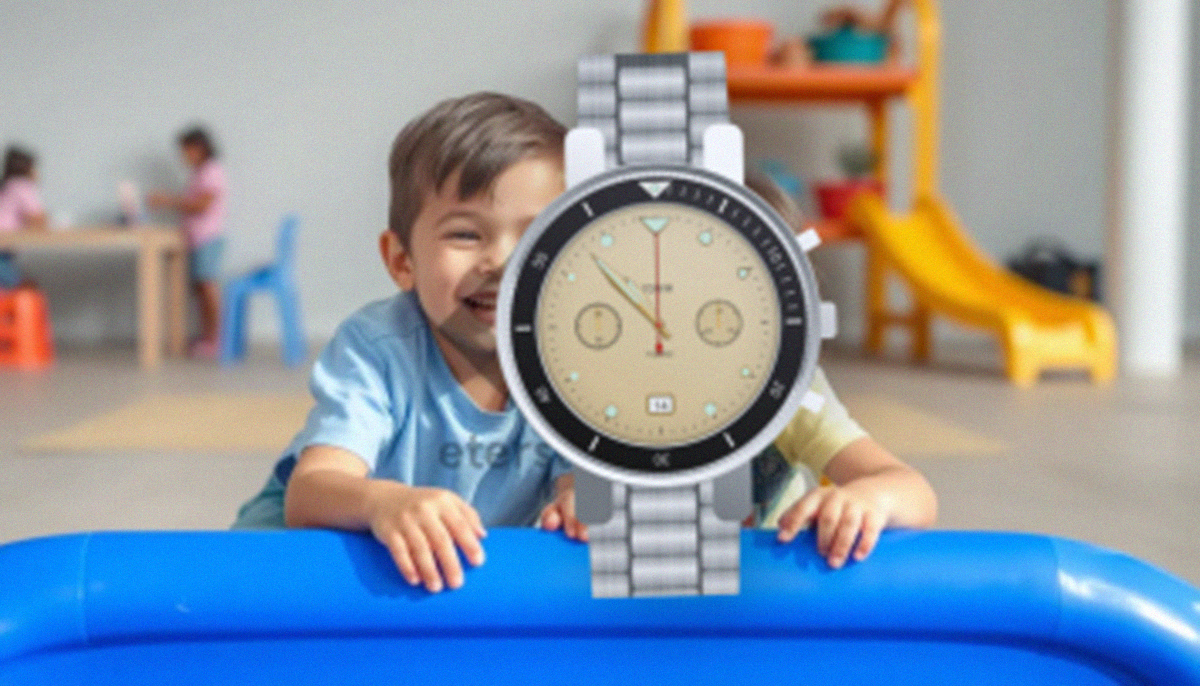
10:53
